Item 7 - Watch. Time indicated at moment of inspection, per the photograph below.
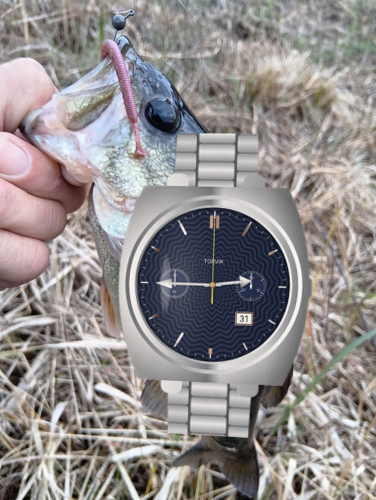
2:45
